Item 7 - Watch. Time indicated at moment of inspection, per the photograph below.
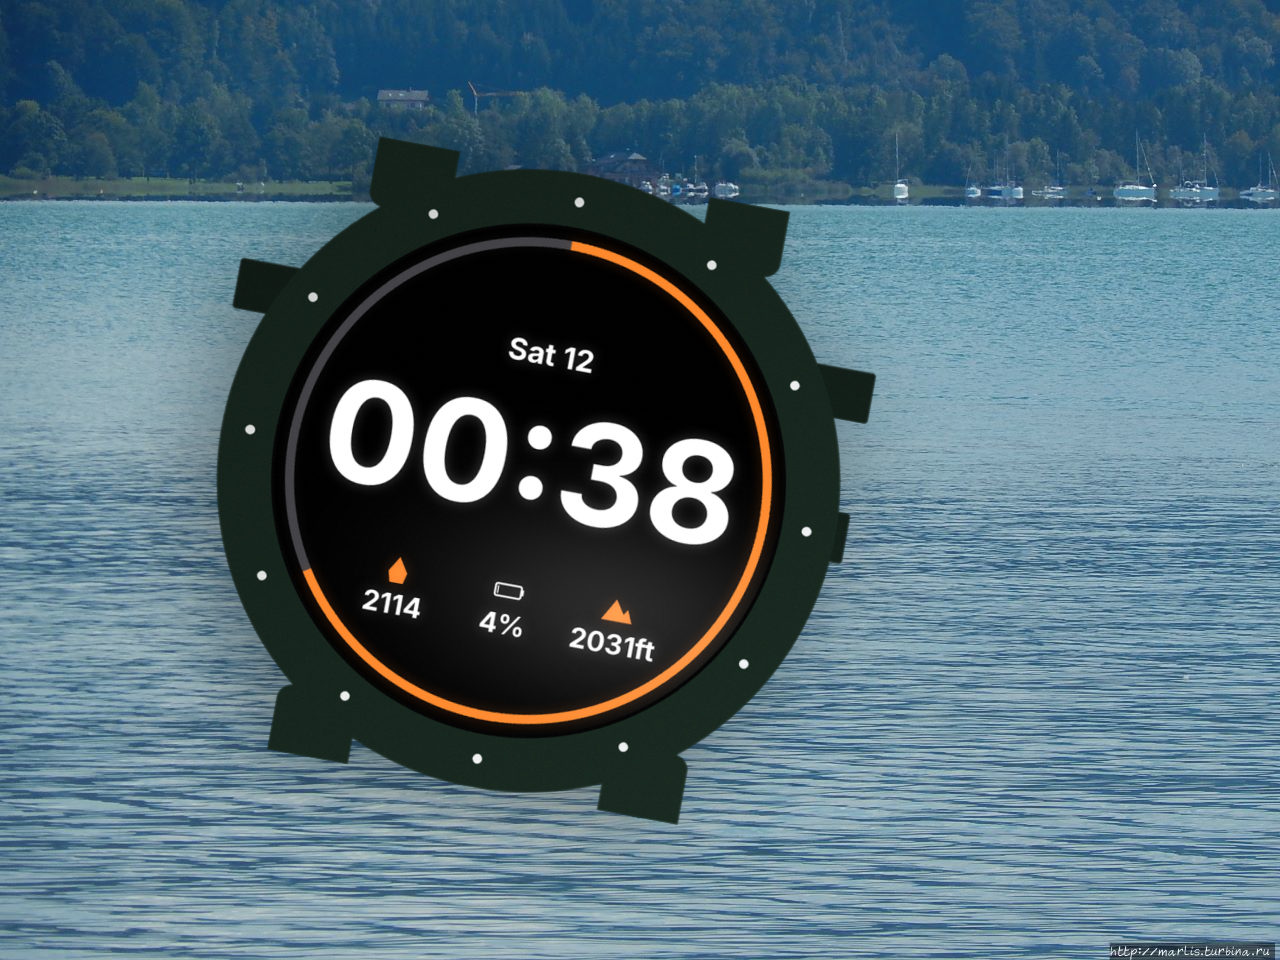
0:38
